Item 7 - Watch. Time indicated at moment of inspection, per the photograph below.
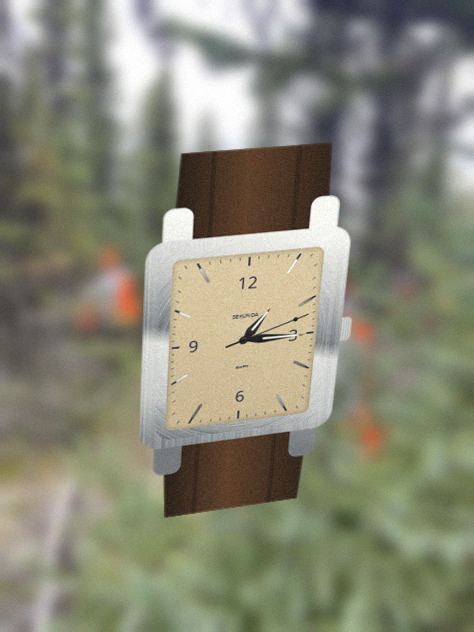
1:15:12
